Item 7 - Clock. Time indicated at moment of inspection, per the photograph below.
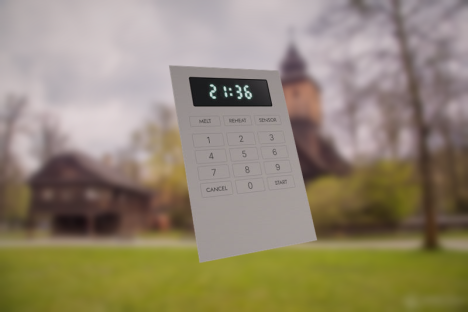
21:36
